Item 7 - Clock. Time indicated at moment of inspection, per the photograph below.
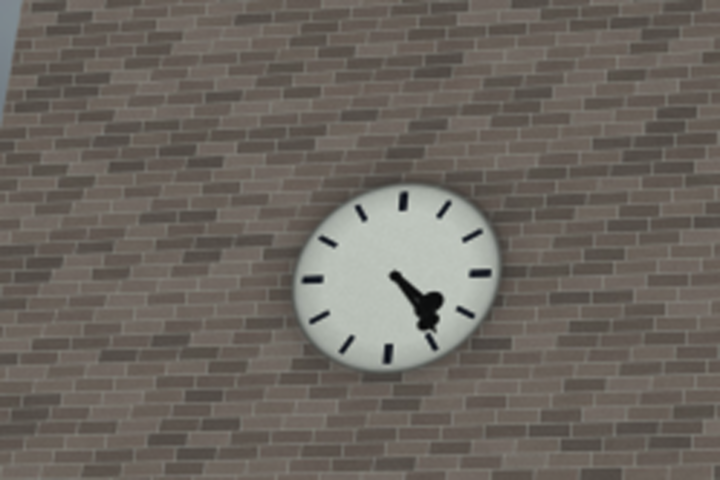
4:24
